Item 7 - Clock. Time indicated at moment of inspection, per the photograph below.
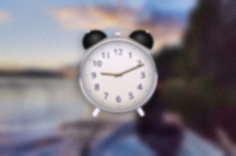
9:11
